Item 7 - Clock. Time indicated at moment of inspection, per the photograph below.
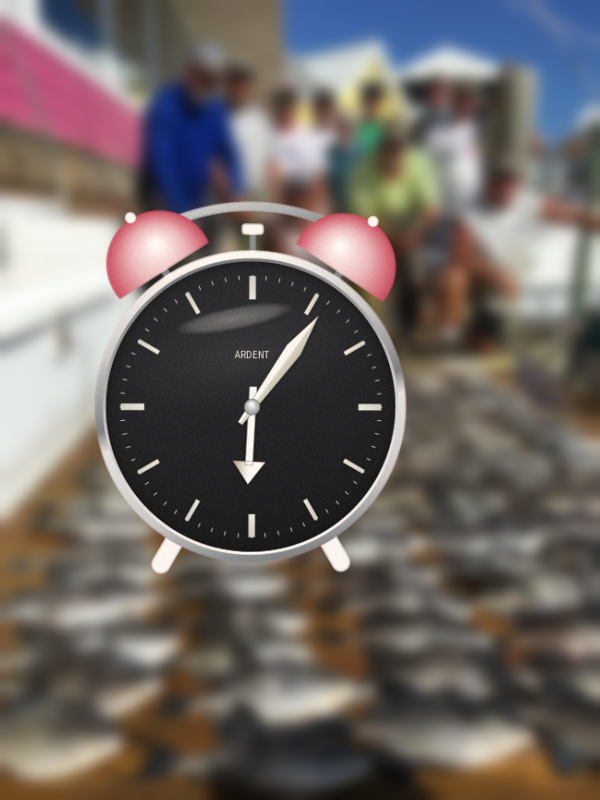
6:06
